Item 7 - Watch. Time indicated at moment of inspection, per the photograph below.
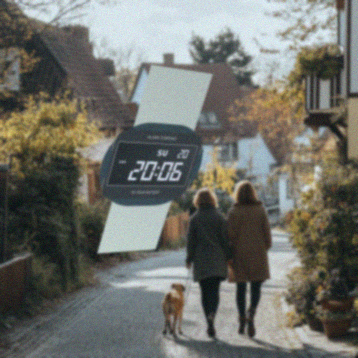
20:06
